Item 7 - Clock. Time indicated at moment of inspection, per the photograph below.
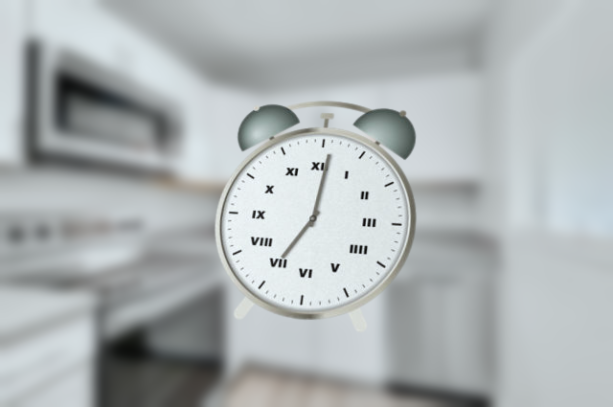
7:01
